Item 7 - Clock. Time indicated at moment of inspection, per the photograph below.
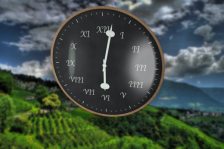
6:02
